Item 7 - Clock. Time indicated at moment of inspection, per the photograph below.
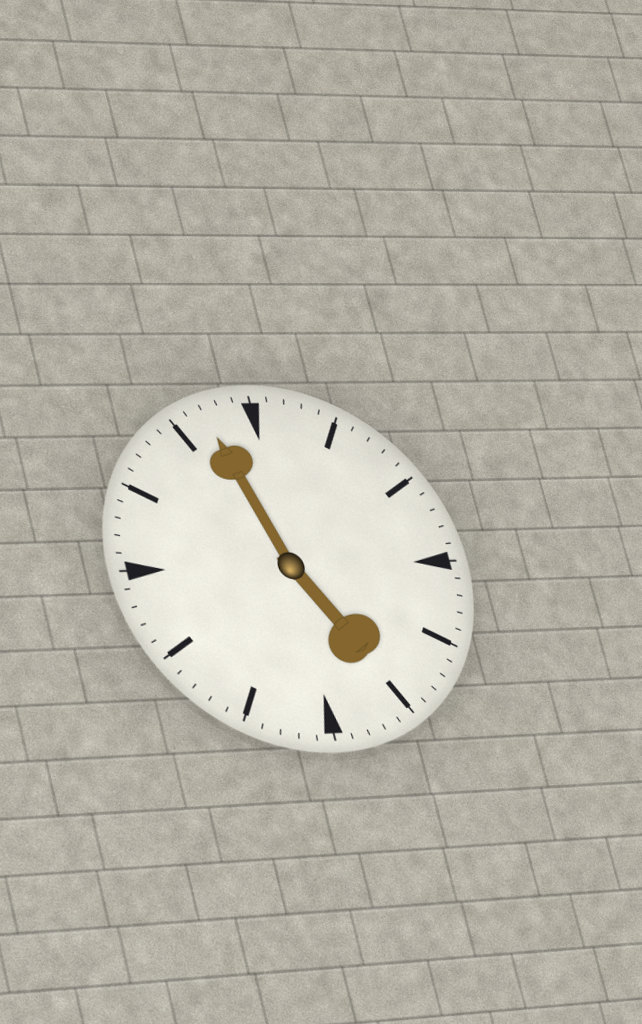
4:57
